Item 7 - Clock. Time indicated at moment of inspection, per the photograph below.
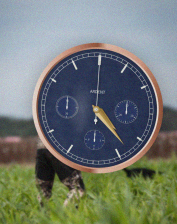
4:23
